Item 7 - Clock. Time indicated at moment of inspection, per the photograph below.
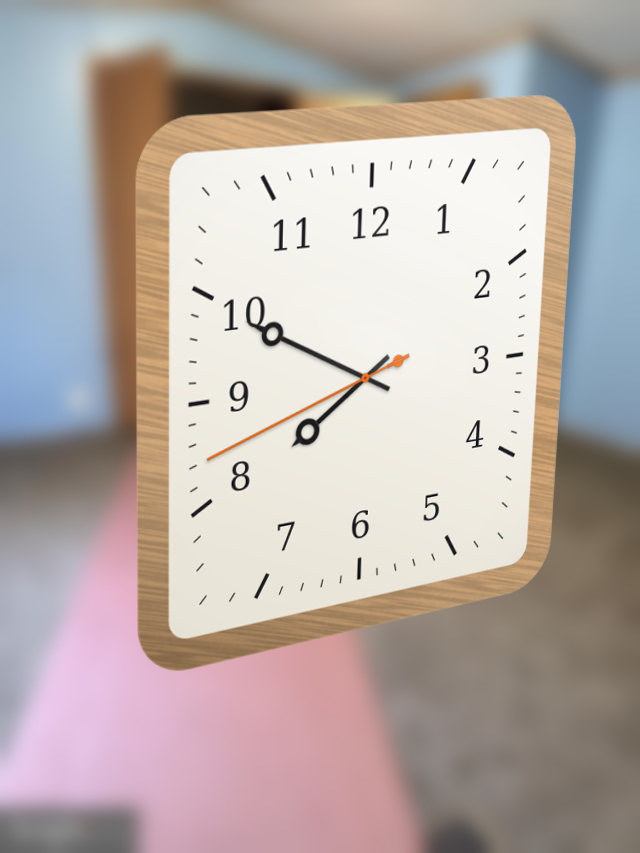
7:49:42
